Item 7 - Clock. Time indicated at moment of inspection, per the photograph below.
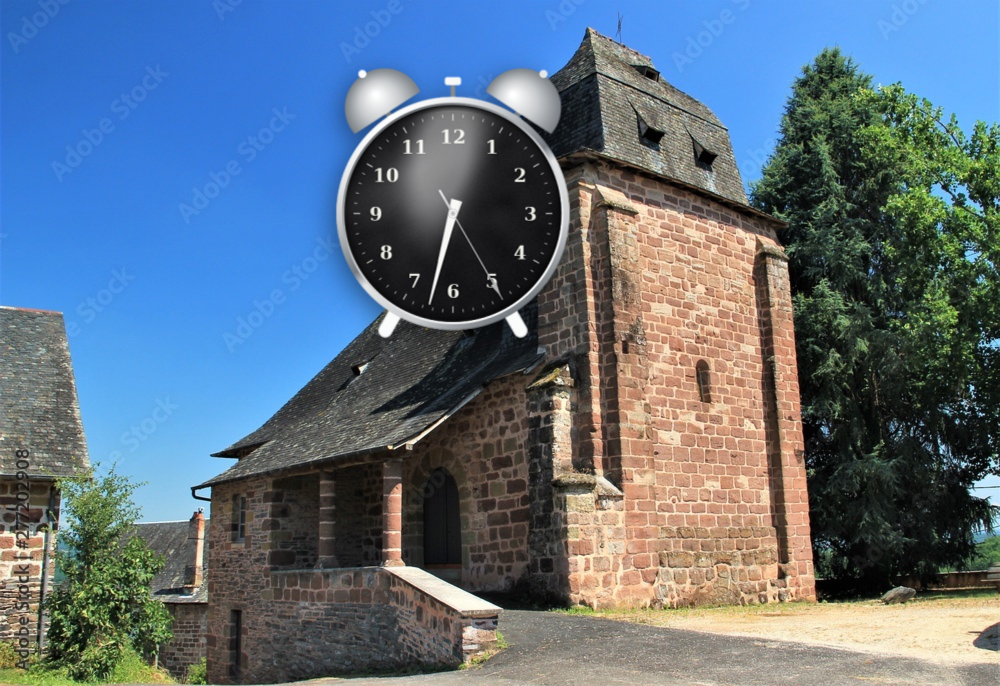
6:32:25
